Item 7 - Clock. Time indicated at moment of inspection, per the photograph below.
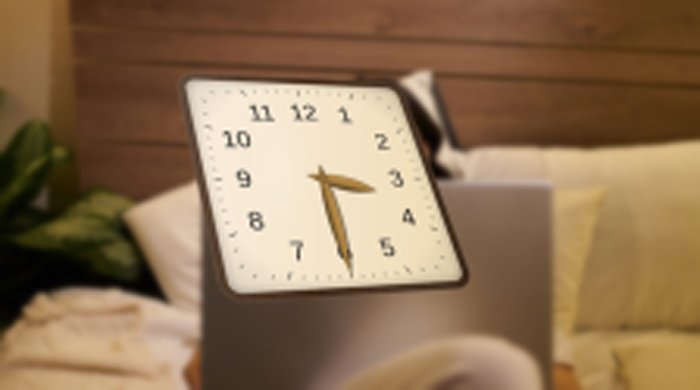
3:30
